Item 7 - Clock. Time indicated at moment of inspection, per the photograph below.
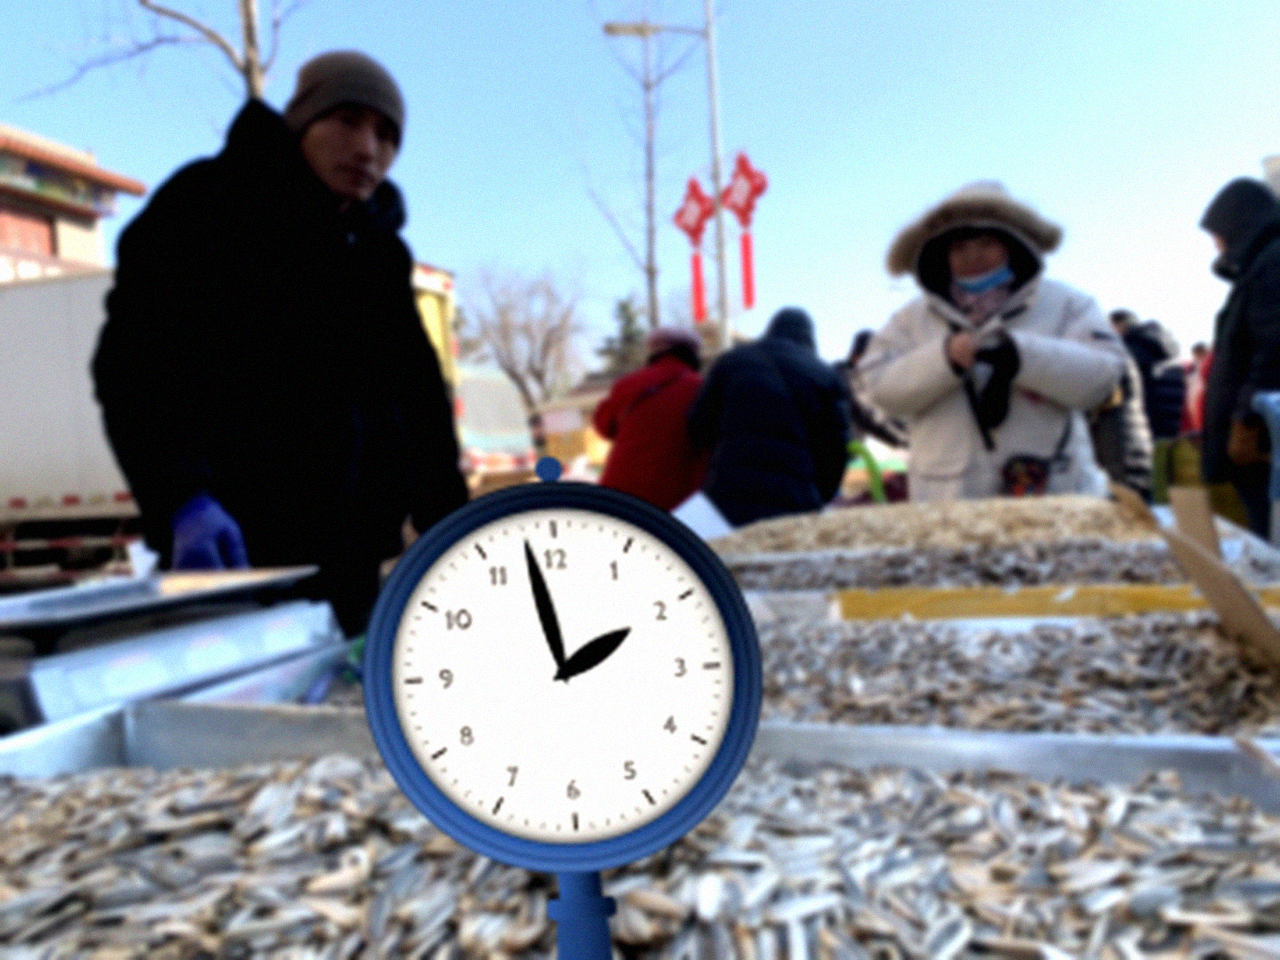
1:58
